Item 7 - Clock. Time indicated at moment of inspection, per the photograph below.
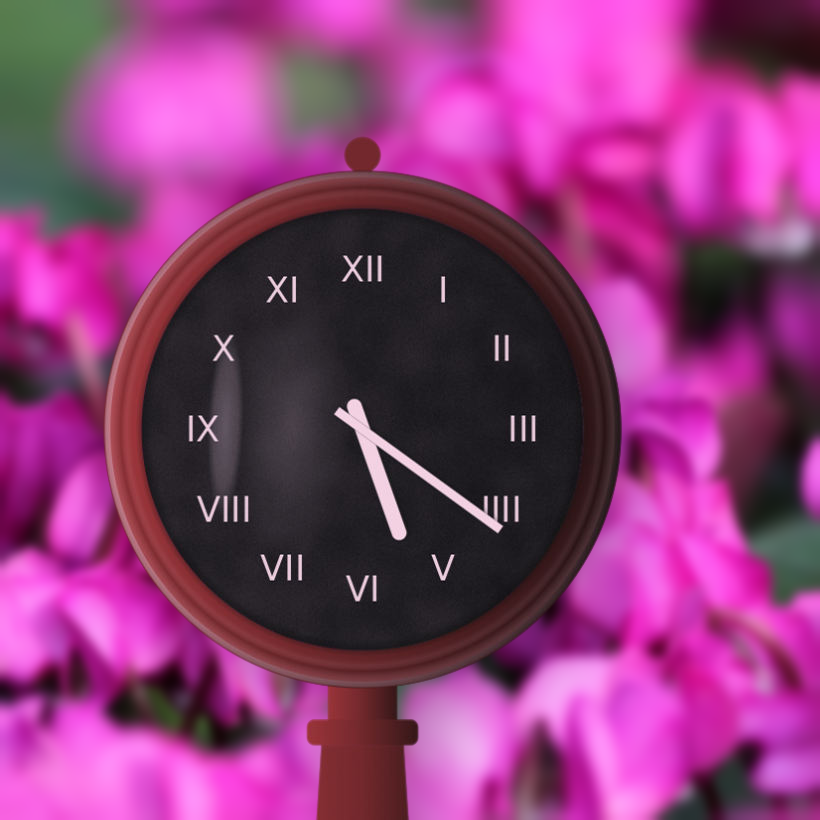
5:21
